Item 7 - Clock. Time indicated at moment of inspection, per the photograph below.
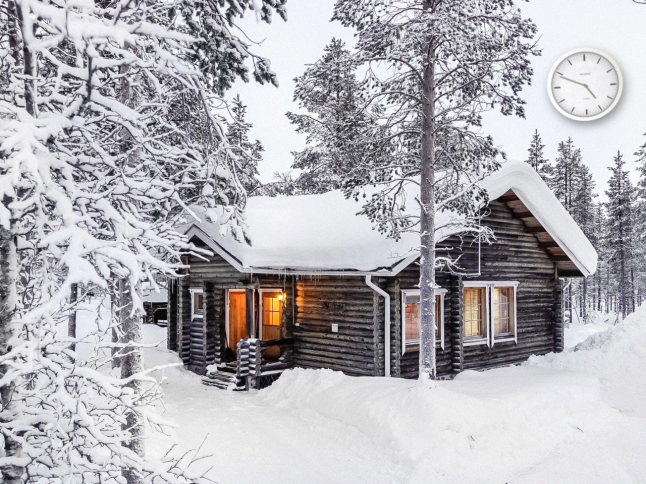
4:49
